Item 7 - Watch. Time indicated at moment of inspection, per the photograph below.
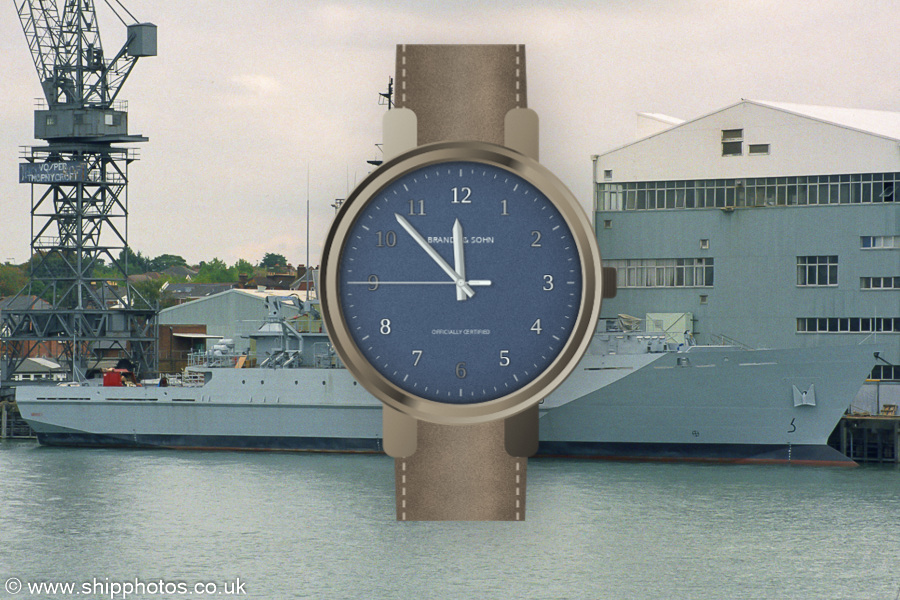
11:52:45
